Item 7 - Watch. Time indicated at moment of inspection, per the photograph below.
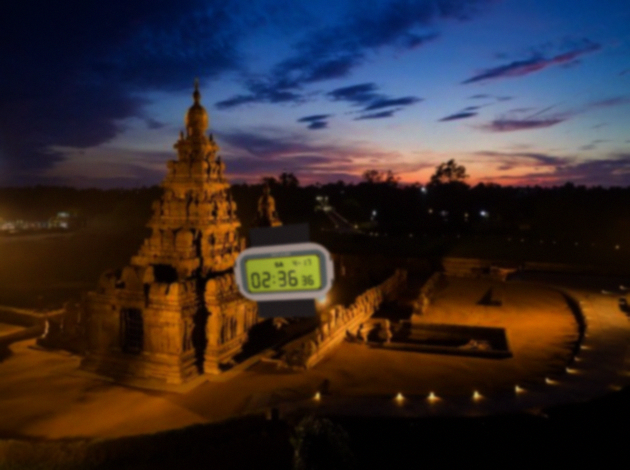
2:36
